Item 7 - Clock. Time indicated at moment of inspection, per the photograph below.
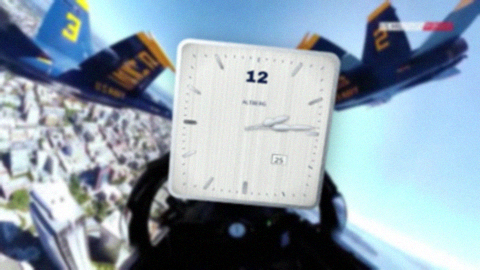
2:14
